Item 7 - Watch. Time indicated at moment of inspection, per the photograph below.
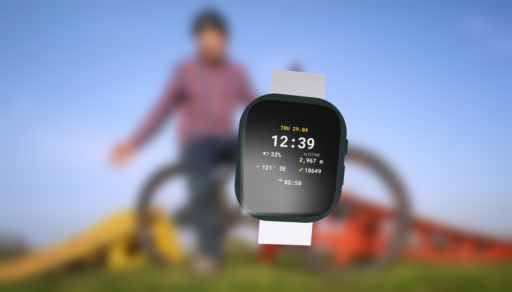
12:39
